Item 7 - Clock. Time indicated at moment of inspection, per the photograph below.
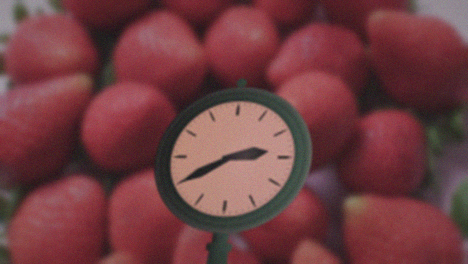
2:40
